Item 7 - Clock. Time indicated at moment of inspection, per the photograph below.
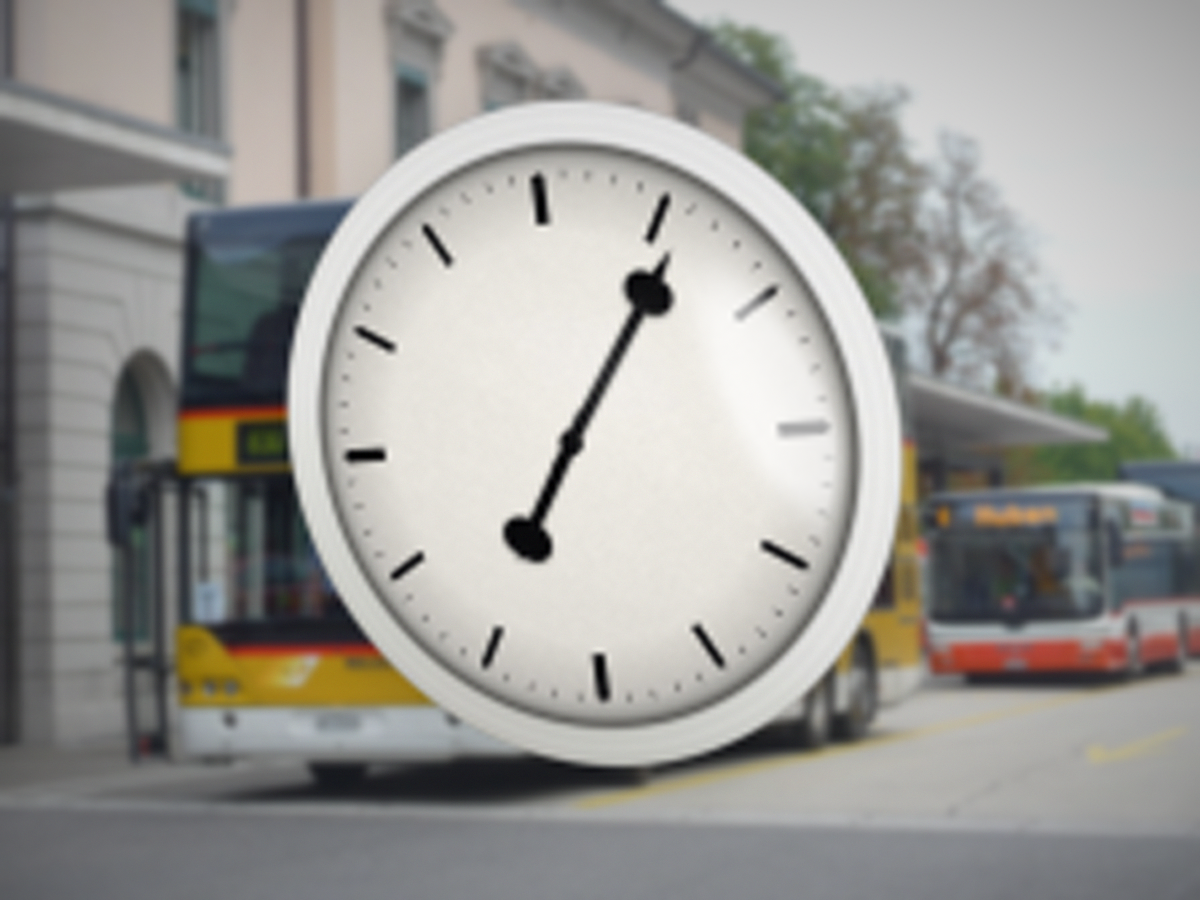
7:06
